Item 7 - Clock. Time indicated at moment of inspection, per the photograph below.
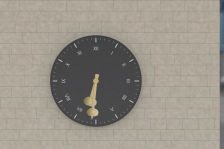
6:31
